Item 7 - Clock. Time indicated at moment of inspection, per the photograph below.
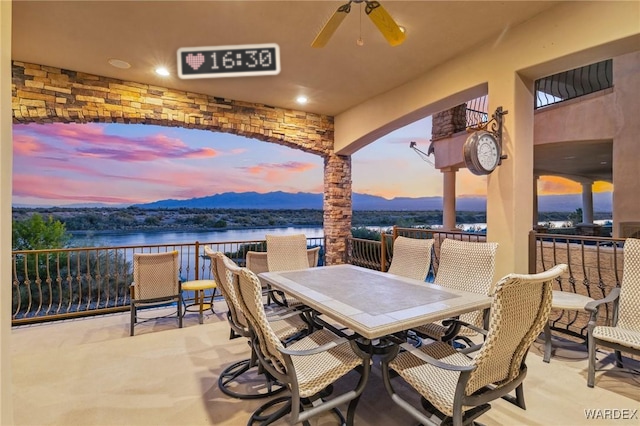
16:30
